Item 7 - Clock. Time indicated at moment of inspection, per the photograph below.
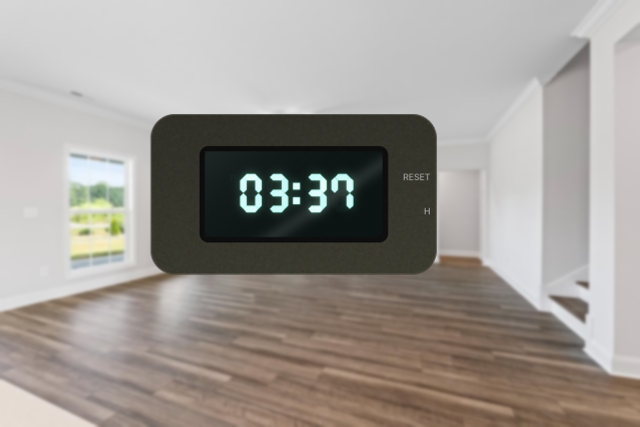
3:37
